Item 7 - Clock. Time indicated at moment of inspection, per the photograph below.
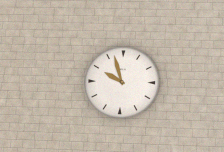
9:57
